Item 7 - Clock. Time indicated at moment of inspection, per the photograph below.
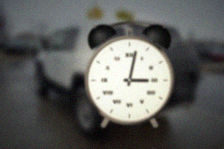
3:02
